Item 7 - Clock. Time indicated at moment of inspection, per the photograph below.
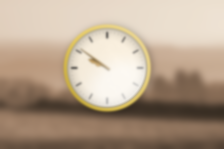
9:51
